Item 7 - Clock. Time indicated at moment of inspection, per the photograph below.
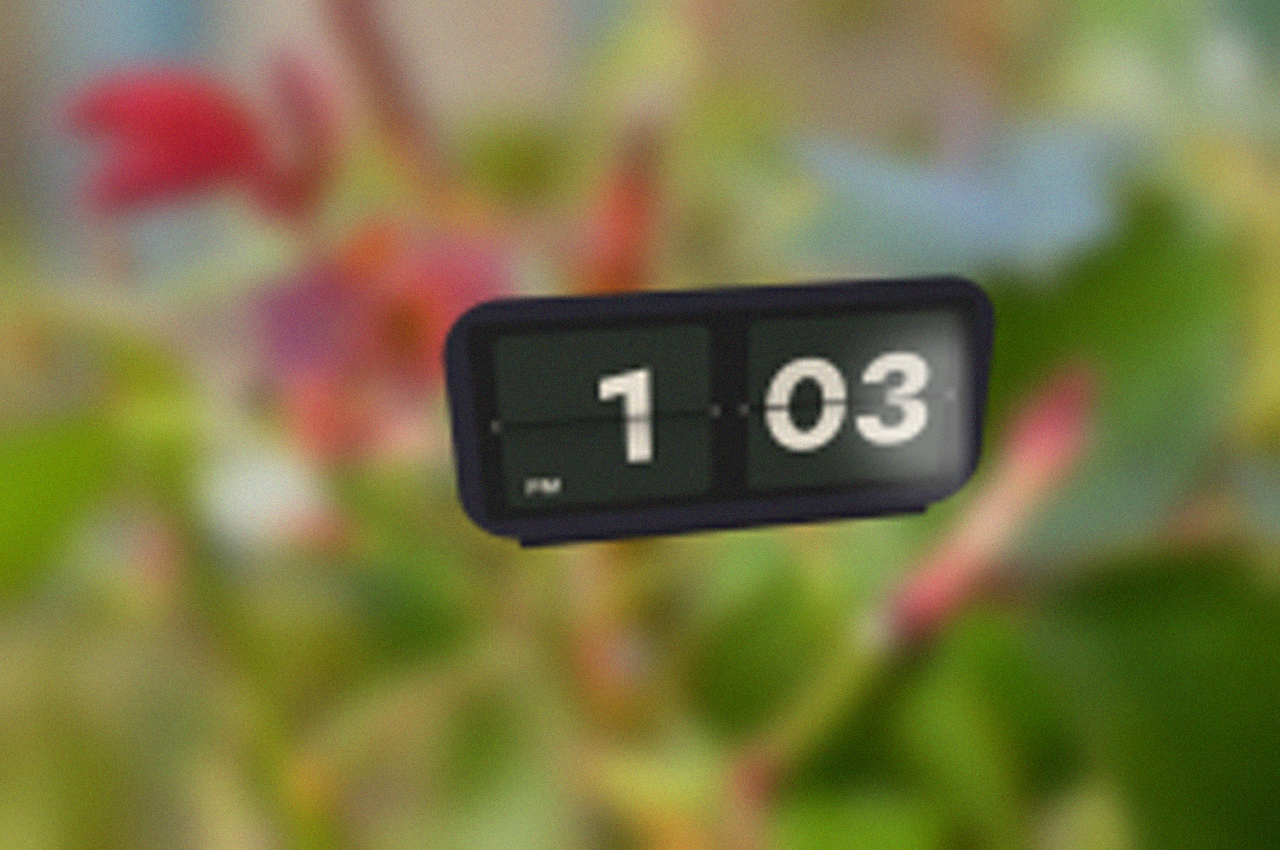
1:03
